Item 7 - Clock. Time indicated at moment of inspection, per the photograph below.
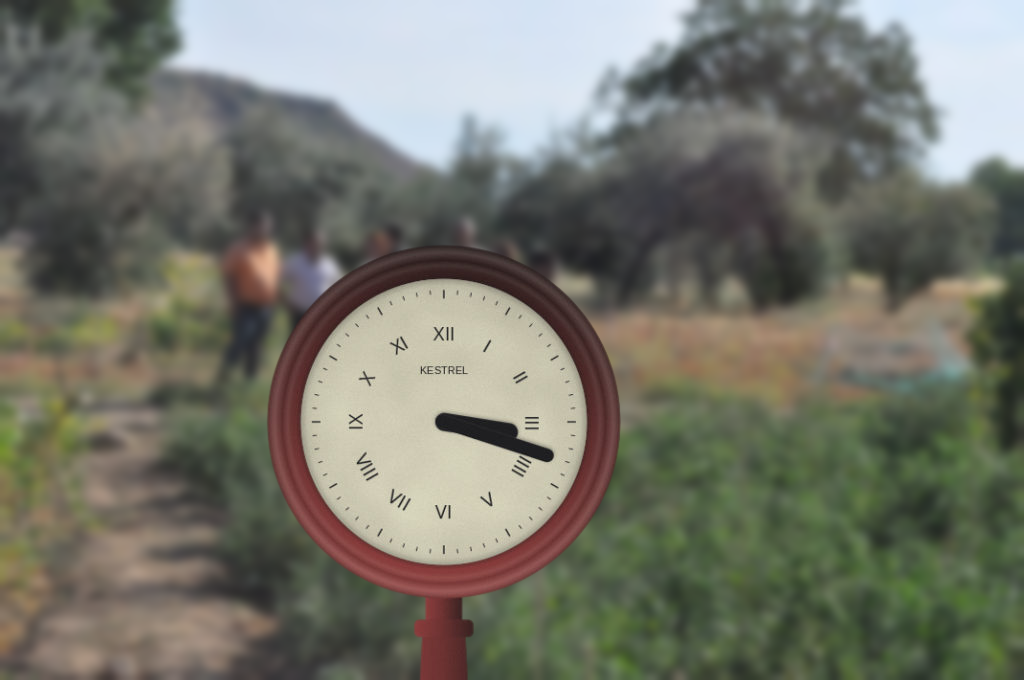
3:18
